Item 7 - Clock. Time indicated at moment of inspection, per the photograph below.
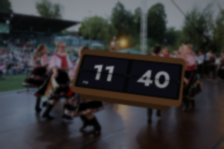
11:40
